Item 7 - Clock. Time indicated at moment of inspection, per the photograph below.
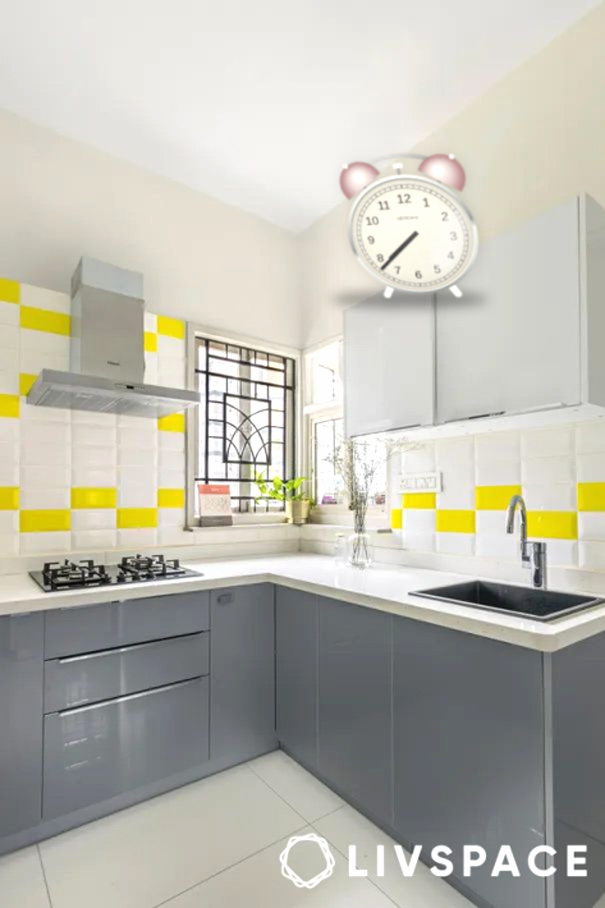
7:38
